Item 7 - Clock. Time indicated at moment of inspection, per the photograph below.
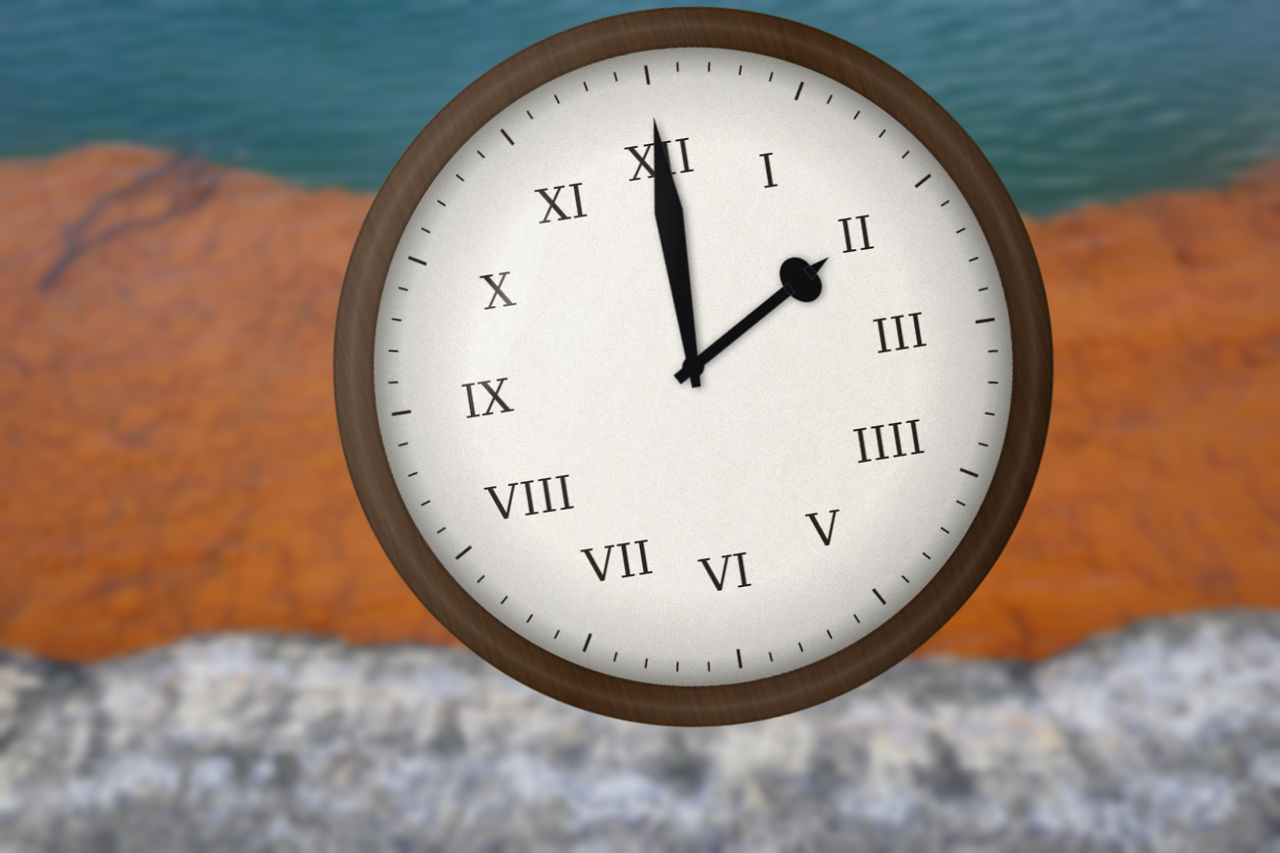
2:00
